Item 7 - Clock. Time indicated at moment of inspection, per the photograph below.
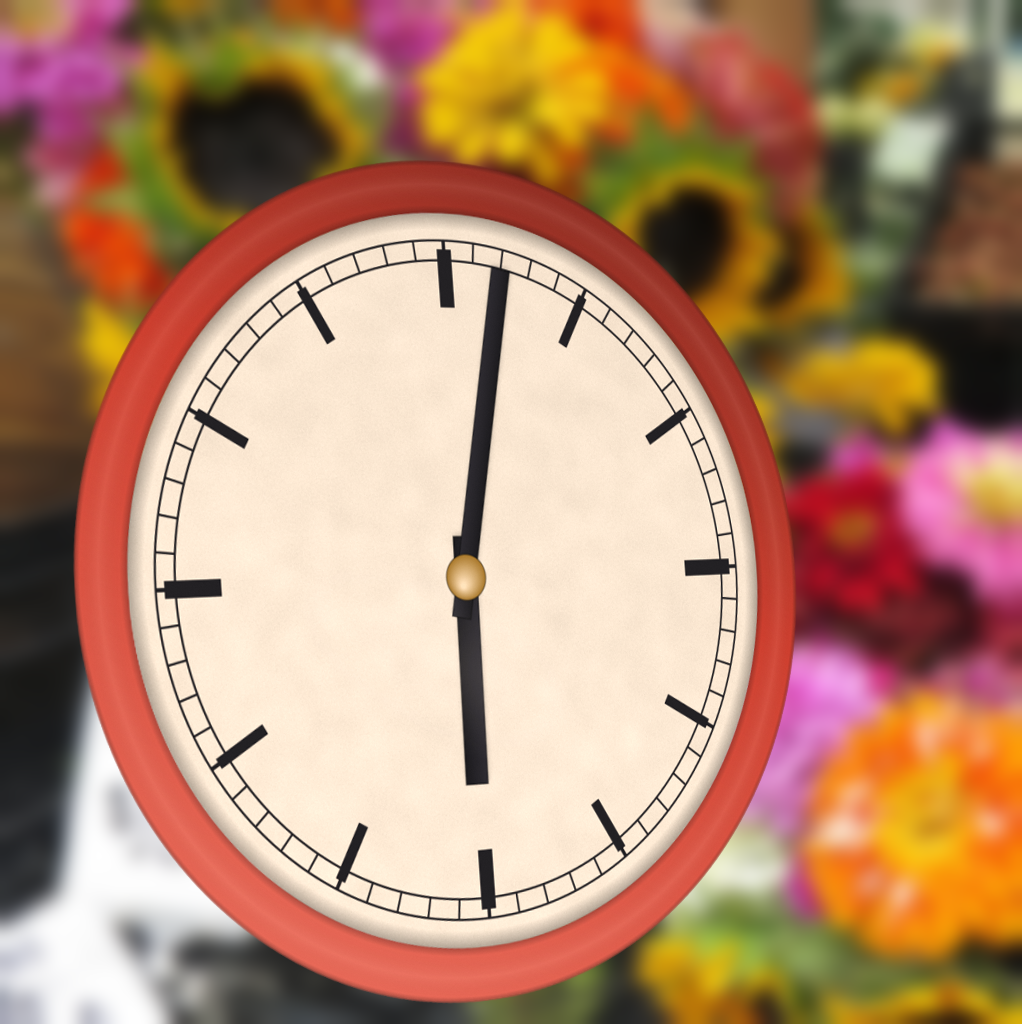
6:02
